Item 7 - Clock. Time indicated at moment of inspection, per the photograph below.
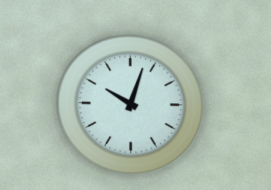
10:03
